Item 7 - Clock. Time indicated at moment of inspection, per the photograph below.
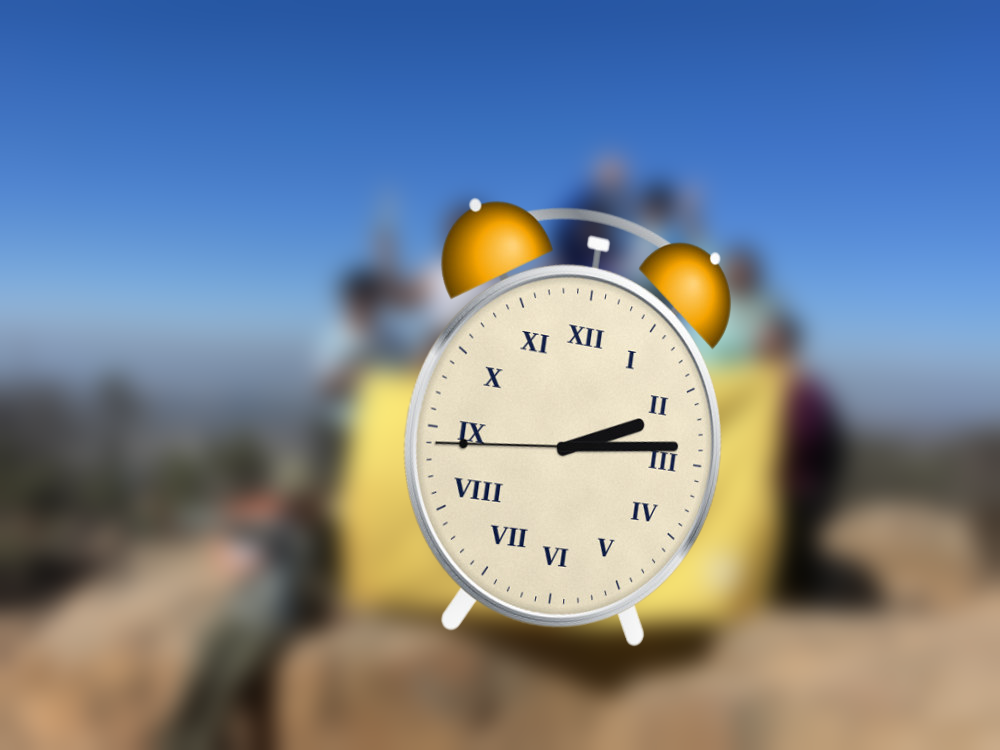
2:13:44
